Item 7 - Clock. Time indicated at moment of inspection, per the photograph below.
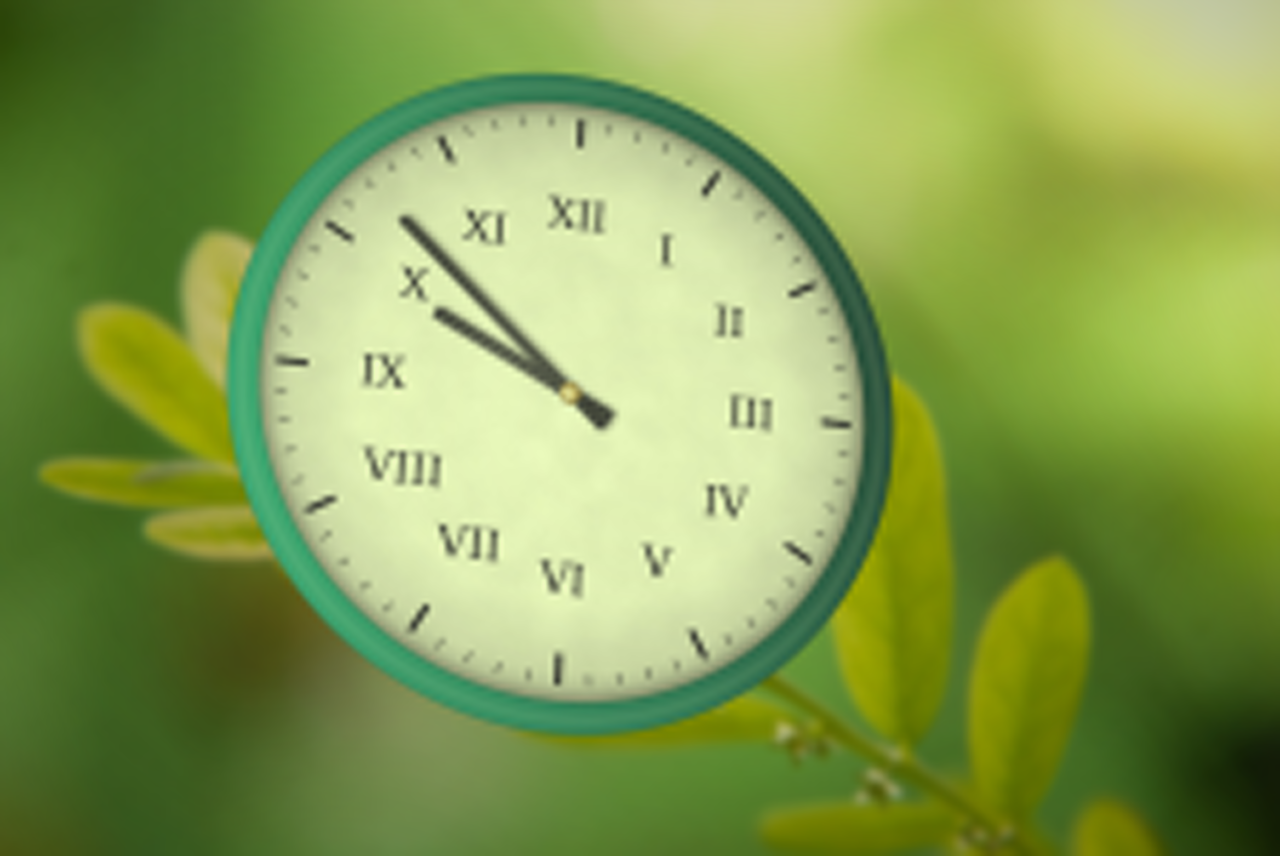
9:52
